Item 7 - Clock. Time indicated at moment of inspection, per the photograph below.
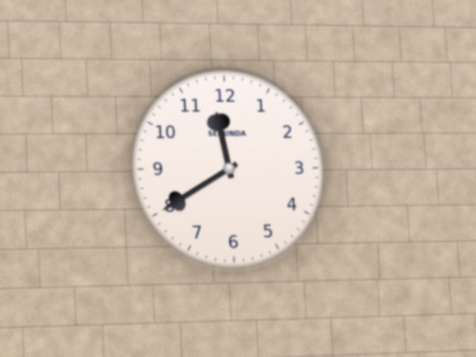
11:40
